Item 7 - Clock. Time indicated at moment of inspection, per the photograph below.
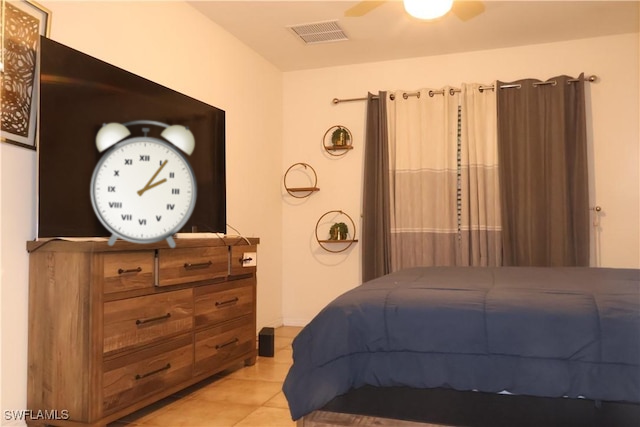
2:06
